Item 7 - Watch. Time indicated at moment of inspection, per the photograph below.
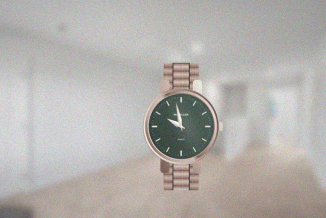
9:58
